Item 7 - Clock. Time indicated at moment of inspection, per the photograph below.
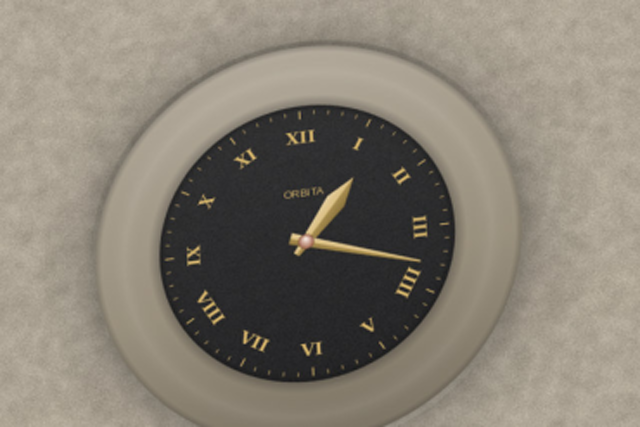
1:18
